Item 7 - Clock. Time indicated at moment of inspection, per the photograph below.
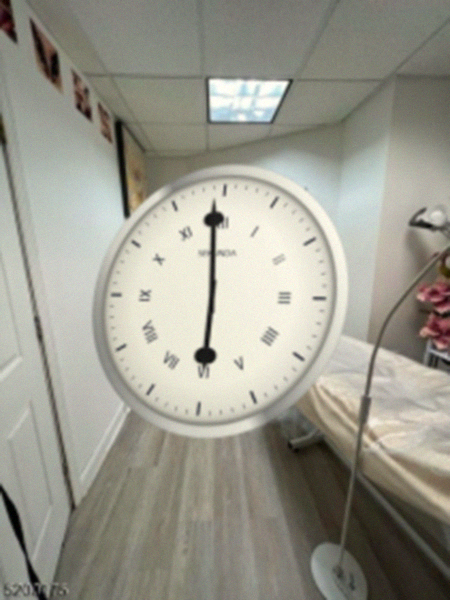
5:59
